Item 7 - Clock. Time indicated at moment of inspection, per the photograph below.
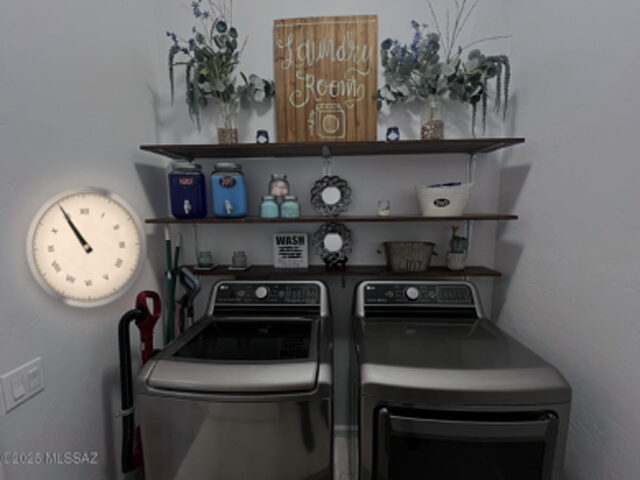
10:55
